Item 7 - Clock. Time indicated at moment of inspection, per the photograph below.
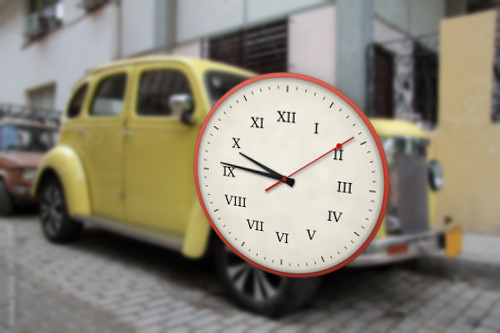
9:46:09
